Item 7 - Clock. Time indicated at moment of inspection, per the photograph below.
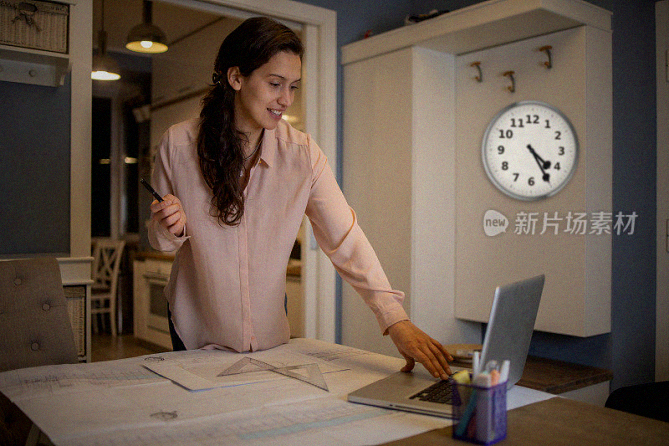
4:25
